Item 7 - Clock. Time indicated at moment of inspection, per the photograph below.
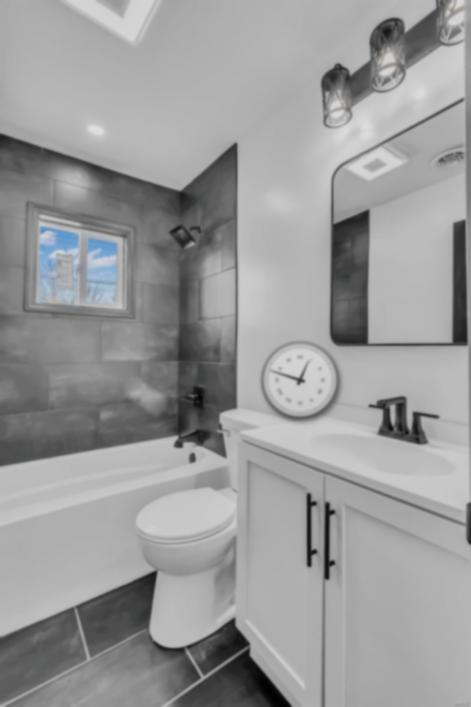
12:48
